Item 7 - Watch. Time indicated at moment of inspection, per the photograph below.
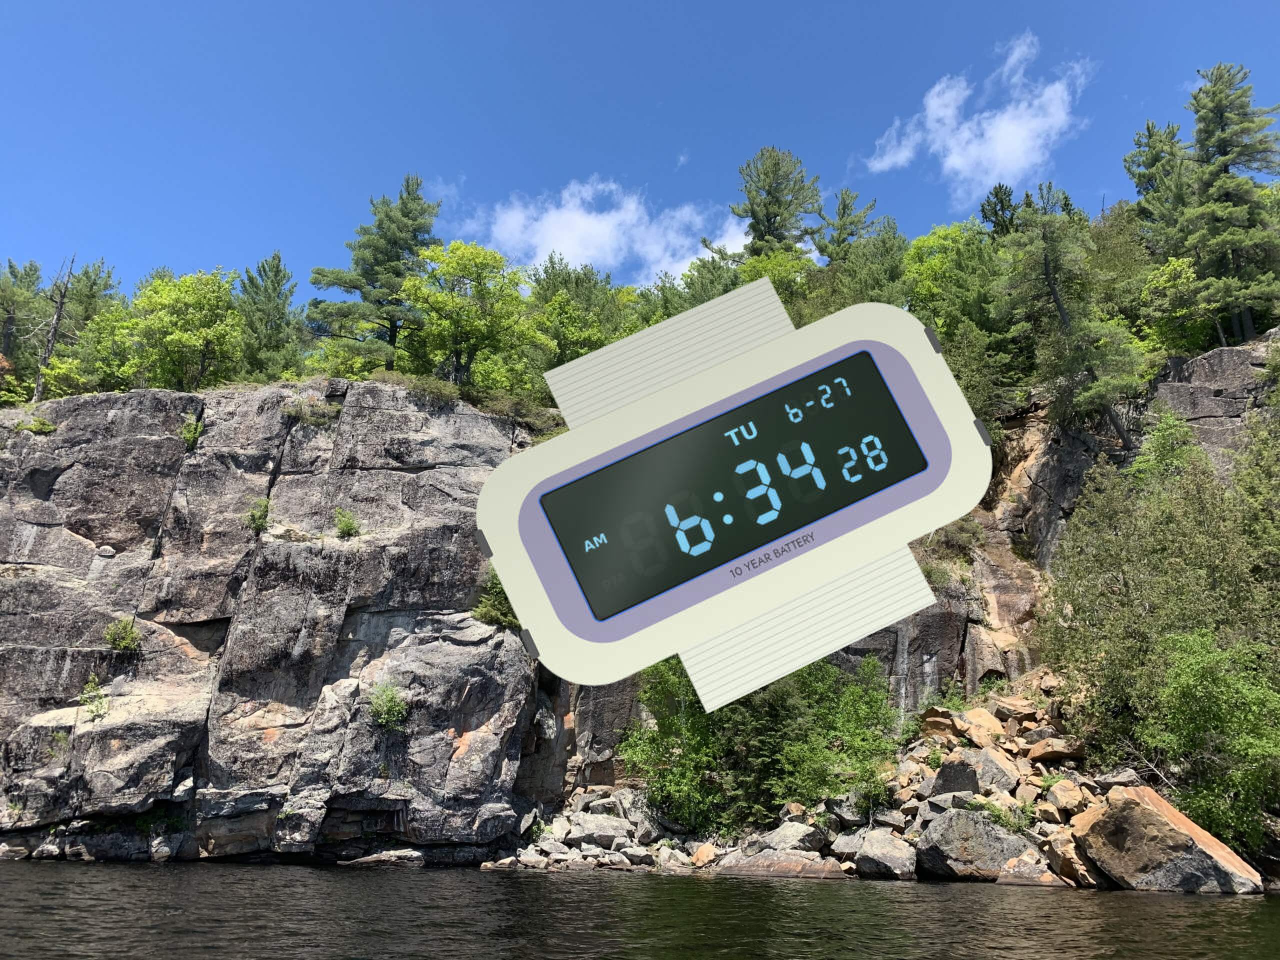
6:34:28
